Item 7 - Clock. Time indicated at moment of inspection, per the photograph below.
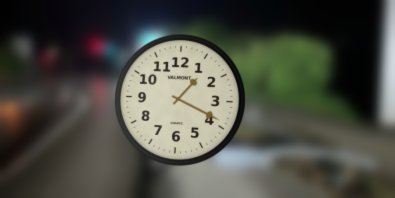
1:19
